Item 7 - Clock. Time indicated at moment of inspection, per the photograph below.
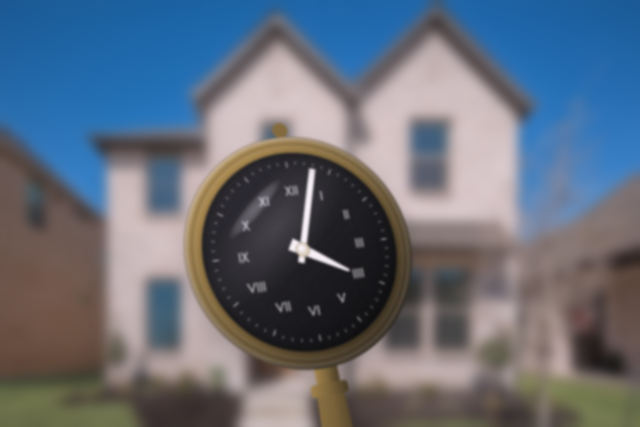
4:03
